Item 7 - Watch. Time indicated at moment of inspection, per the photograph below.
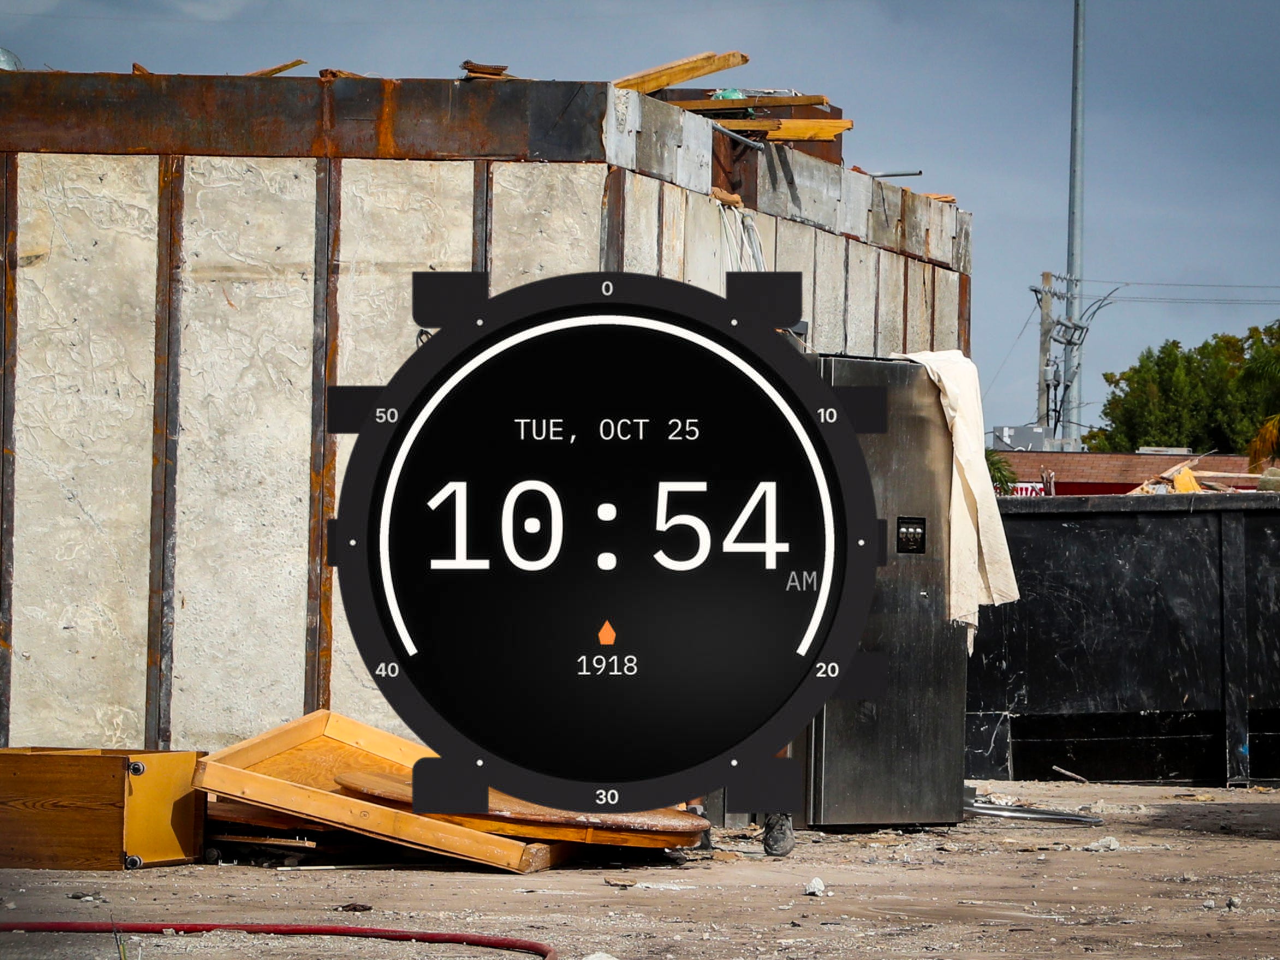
10:54
